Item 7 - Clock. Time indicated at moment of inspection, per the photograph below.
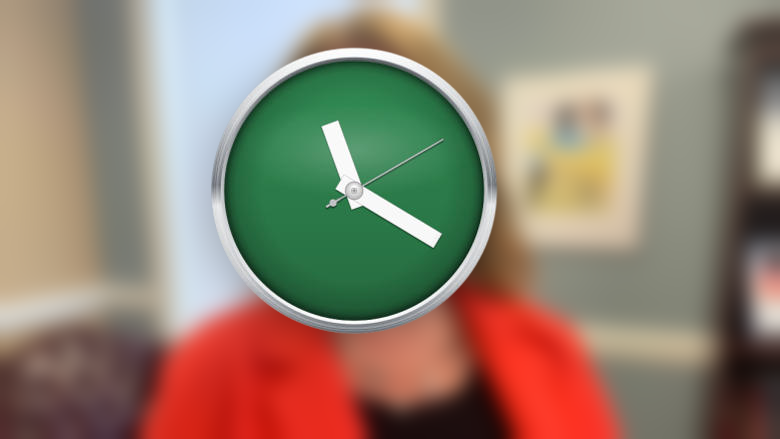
11:20:10
